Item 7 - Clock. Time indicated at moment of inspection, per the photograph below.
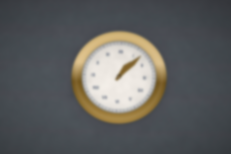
1:07
